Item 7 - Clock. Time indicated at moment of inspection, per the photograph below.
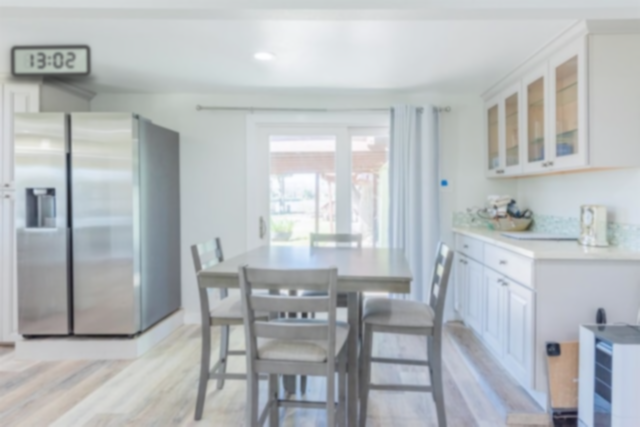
13:02
